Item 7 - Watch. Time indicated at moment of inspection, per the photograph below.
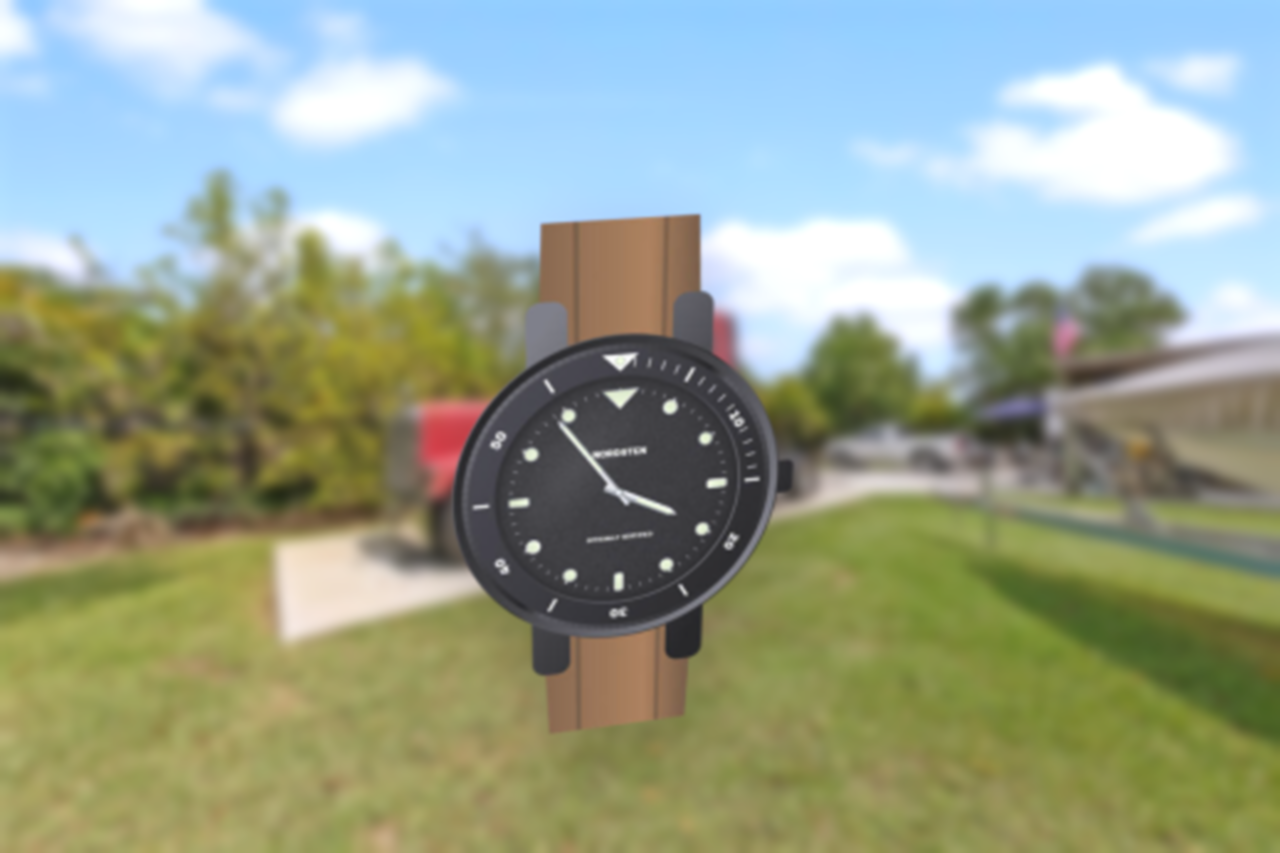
3:54
